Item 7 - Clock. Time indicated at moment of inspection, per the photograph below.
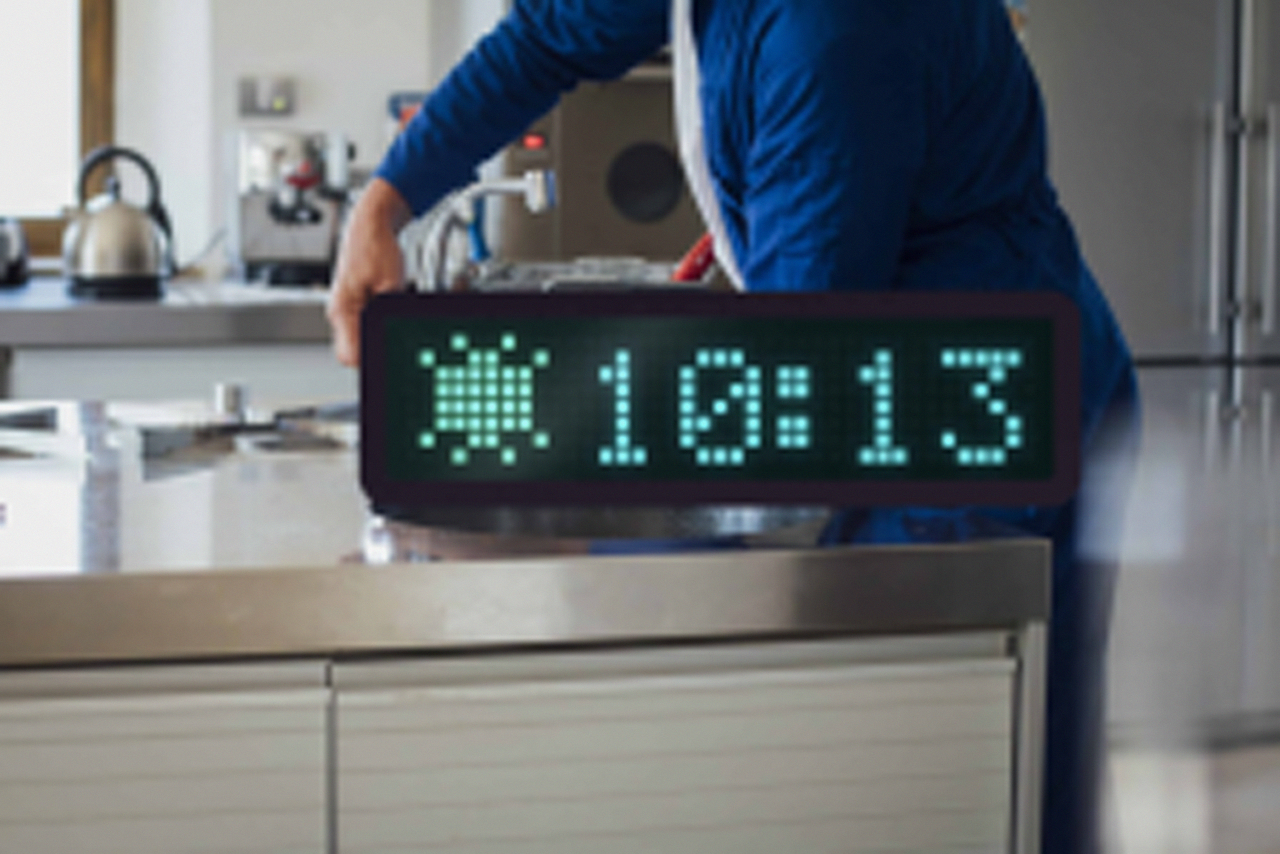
10:13
